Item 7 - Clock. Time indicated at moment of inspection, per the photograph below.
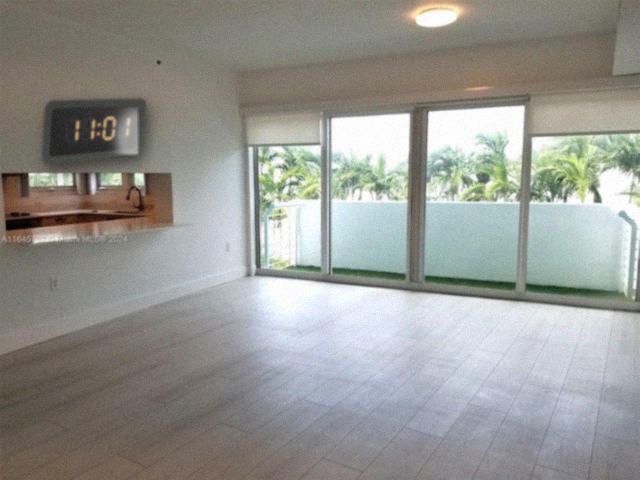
11:01
